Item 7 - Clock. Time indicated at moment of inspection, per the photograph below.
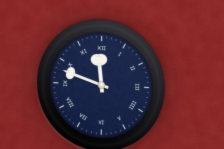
11:48
